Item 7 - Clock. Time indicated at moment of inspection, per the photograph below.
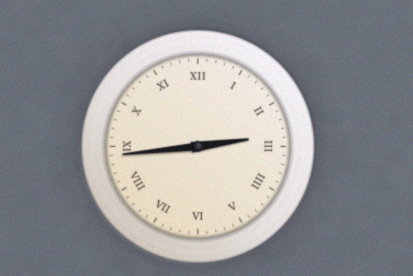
2:44
